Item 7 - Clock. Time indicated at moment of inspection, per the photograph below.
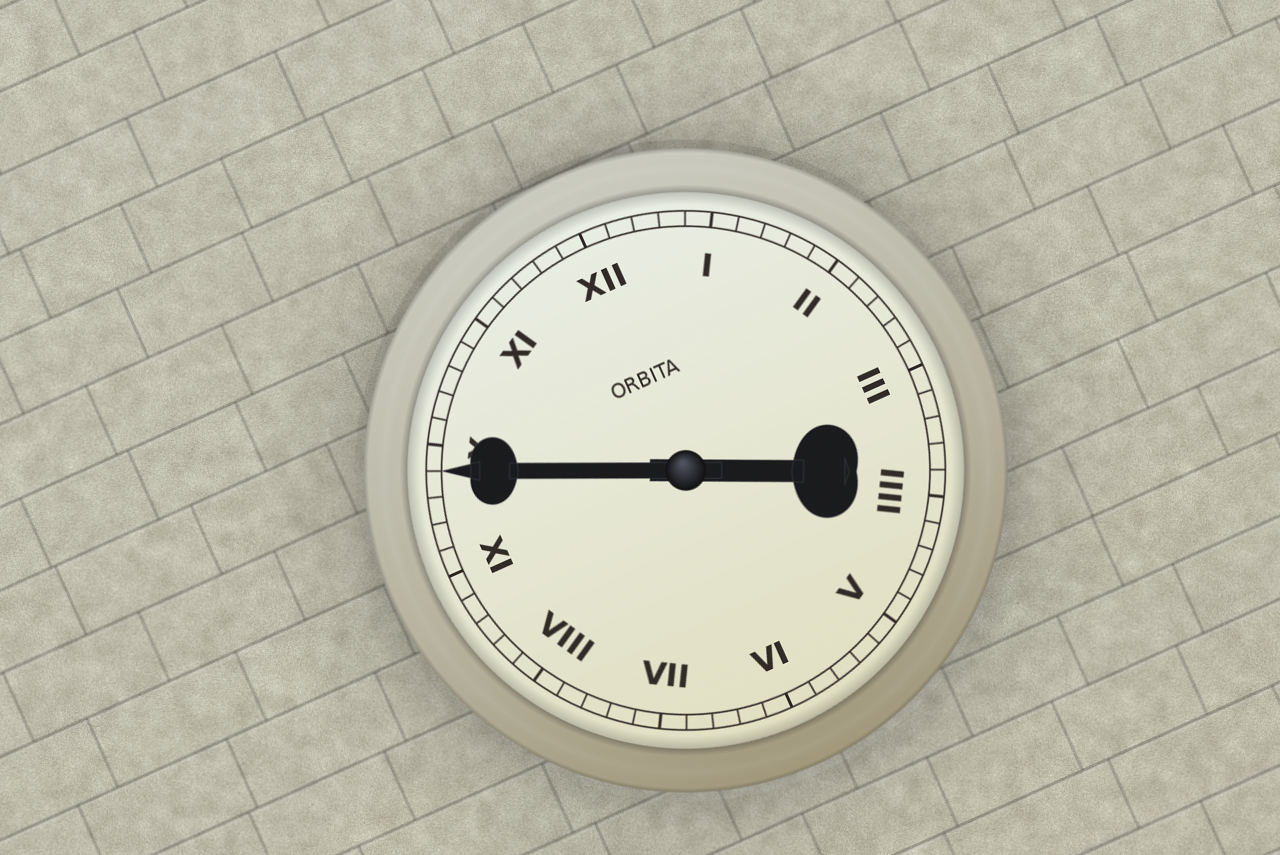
3:49
